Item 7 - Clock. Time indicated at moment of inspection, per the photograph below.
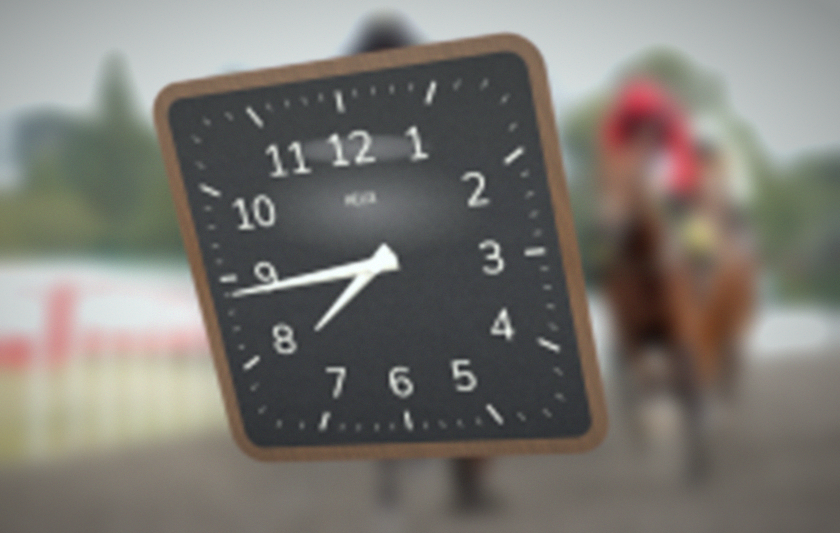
7:44
